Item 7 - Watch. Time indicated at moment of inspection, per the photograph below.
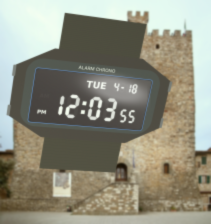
12:03:55
